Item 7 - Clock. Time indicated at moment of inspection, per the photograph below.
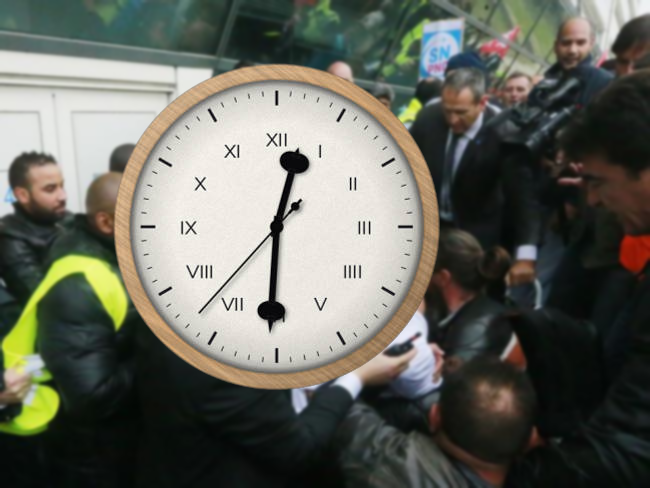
12:30:37
